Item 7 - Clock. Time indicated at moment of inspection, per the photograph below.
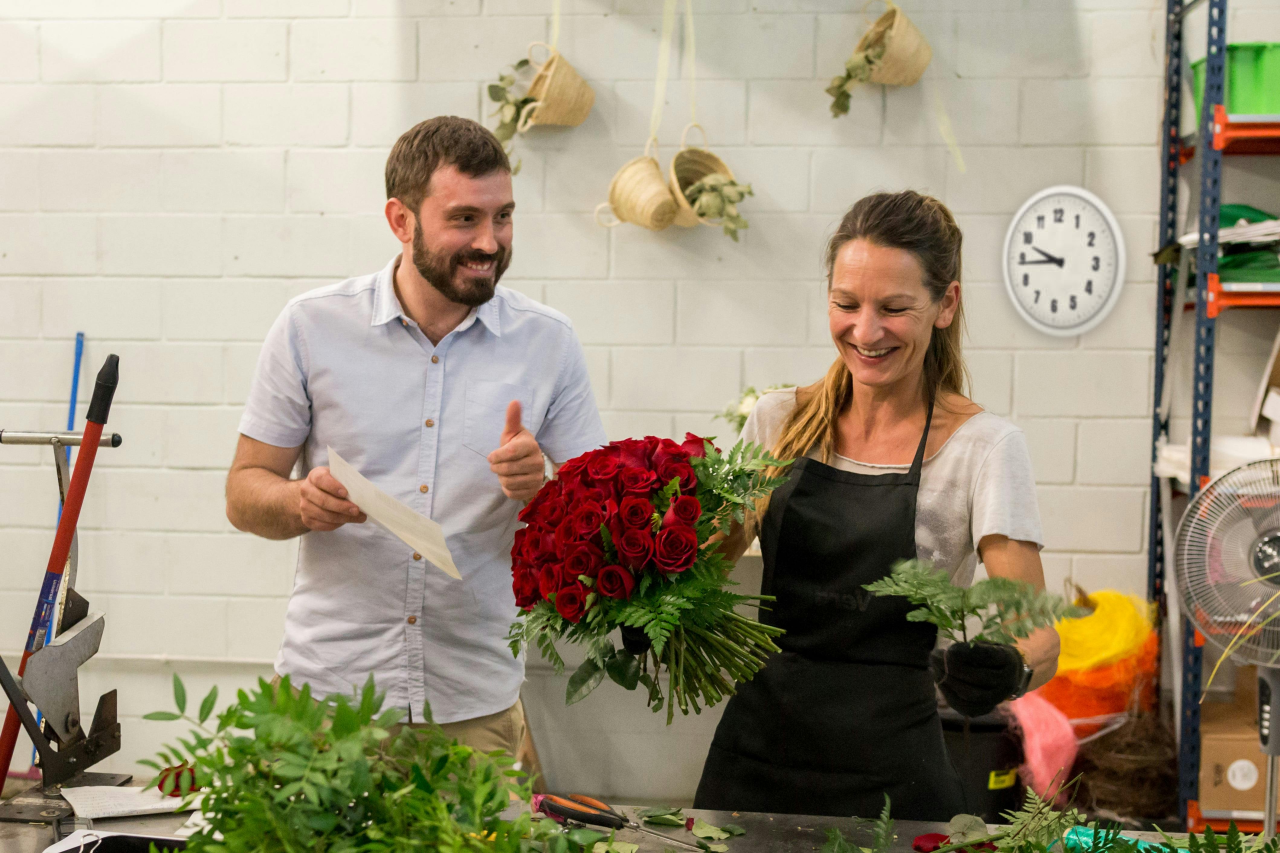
9:44
